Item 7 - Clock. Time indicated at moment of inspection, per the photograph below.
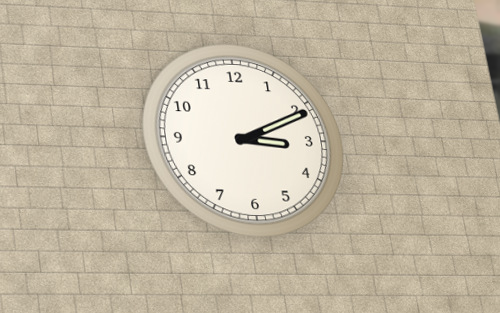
3:11
